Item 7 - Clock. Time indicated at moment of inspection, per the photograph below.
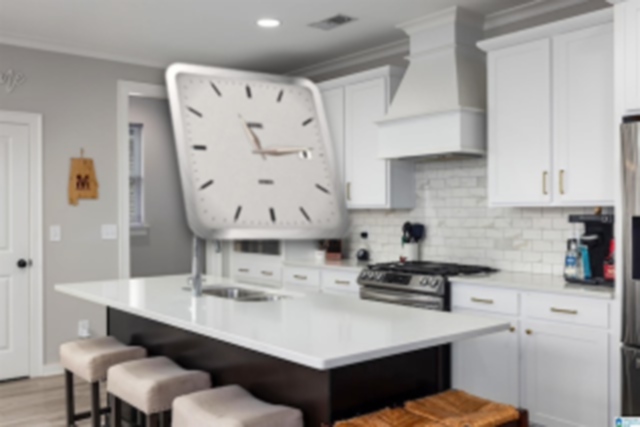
11:14
